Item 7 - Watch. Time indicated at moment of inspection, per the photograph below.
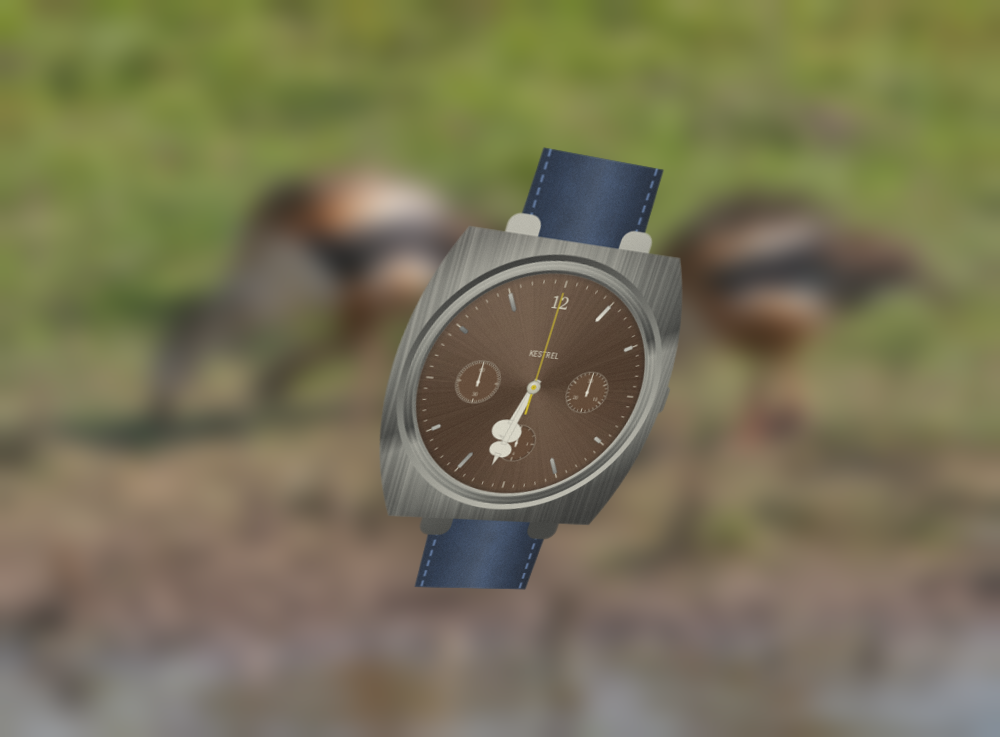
6:32
